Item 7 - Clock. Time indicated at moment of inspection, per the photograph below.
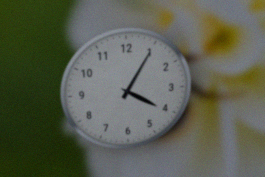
4:05
